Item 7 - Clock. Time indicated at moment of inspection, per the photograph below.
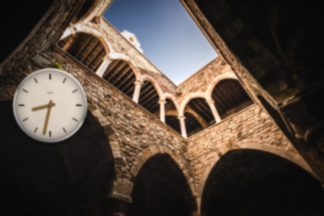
8:32
